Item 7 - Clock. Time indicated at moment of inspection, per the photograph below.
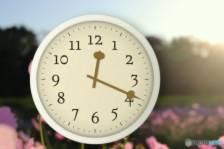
12:19
